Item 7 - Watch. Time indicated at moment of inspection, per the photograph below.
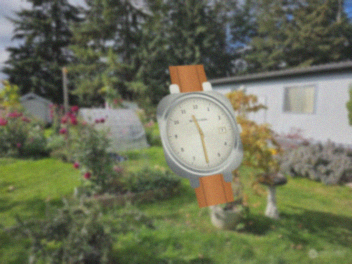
11:30
